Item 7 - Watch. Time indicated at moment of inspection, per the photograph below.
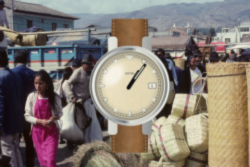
1:06
